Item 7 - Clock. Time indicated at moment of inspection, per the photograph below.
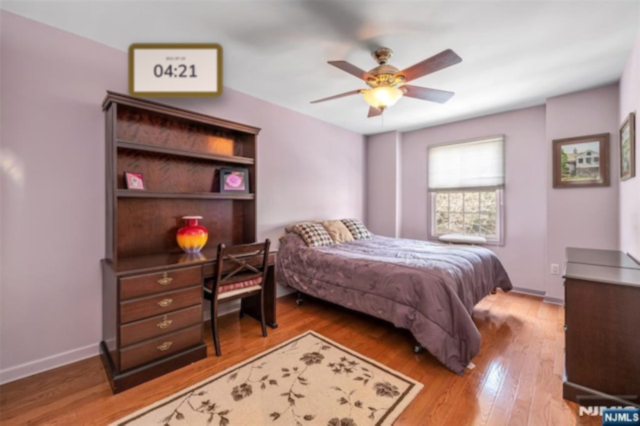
4:21
